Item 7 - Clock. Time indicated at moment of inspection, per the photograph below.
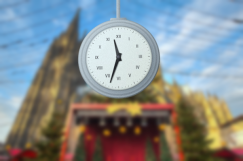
11:33
